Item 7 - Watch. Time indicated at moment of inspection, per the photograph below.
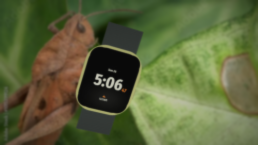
5:06
